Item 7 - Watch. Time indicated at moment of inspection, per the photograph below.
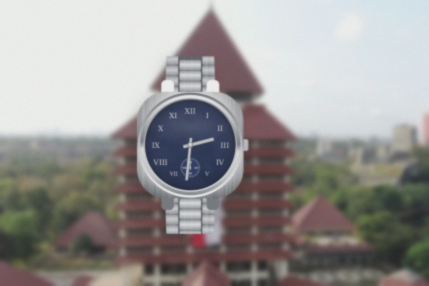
2:31
